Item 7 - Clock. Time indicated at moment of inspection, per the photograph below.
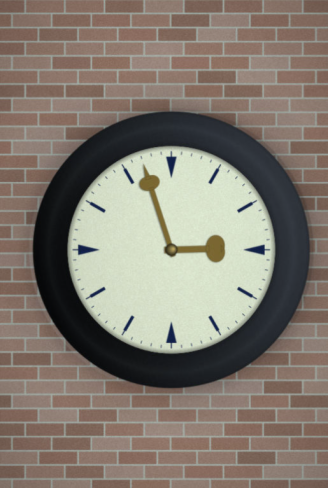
2:57
